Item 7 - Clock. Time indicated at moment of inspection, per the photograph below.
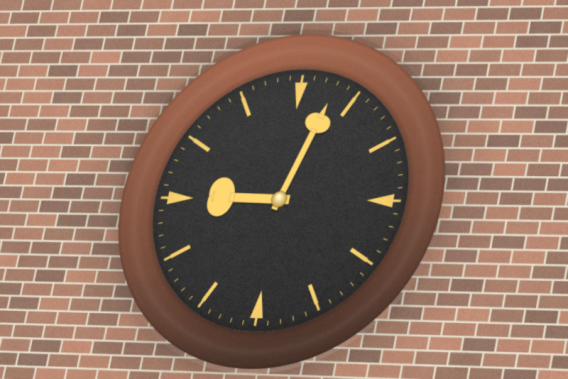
9:03
